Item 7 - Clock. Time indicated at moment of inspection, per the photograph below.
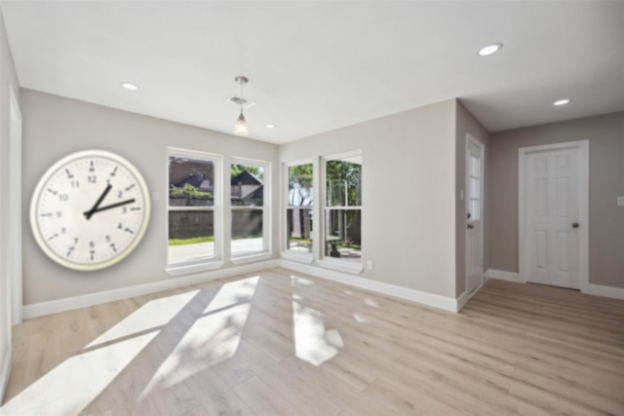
1:13
